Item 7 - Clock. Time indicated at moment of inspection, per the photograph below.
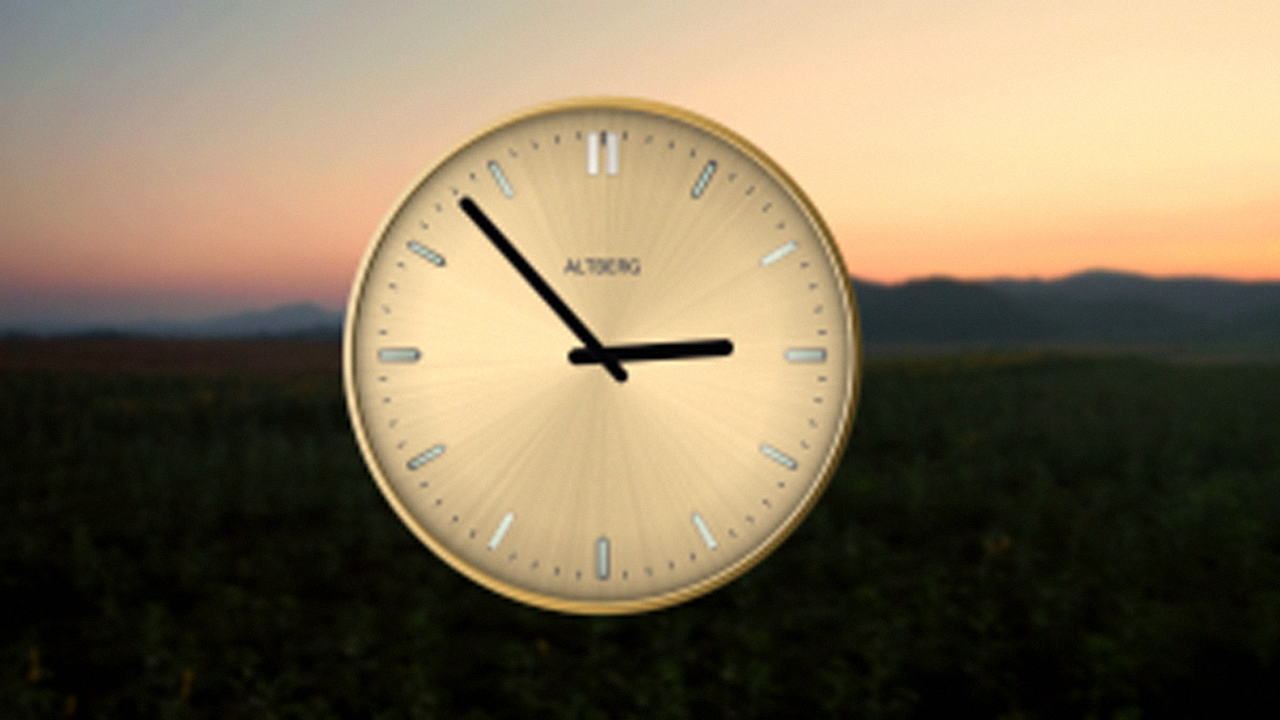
2:53
